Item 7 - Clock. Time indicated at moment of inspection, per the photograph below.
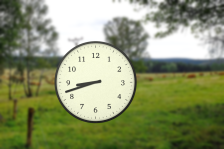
8:42
